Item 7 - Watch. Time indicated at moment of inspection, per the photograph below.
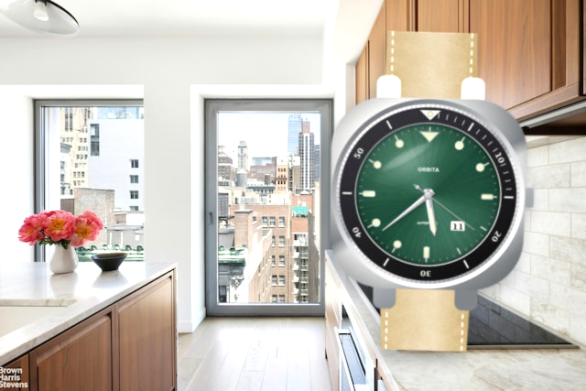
5:38:21
